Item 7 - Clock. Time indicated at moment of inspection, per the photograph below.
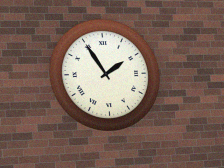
1:55
